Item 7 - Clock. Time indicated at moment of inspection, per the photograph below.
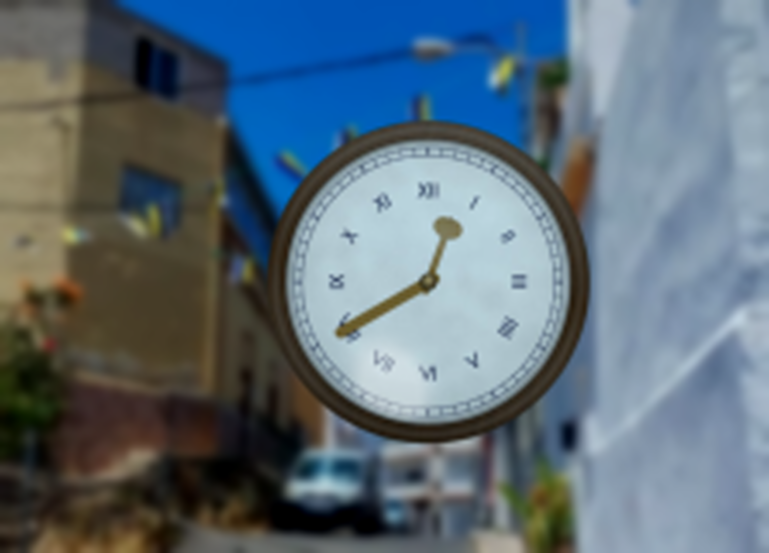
12:40
